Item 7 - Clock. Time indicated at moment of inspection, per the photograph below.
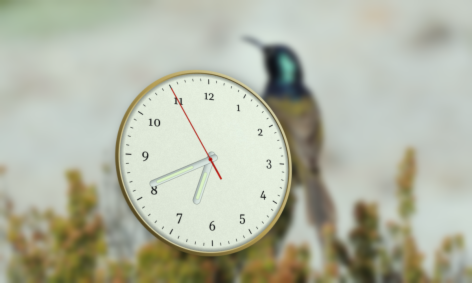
6:40:55
